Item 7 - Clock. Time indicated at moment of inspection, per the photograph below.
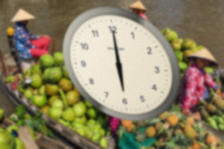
6:00
